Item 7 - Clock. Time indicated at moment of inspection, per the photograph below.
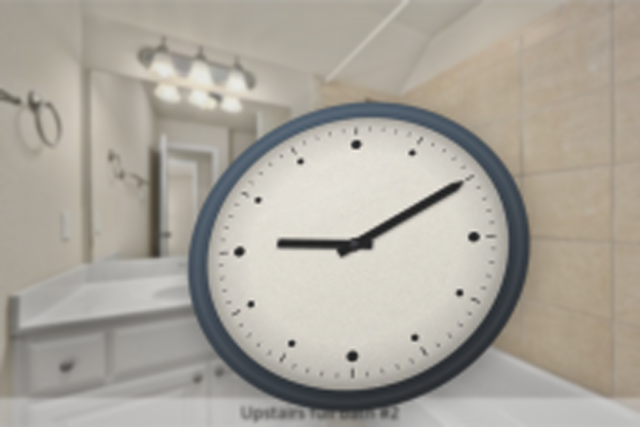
9:10
